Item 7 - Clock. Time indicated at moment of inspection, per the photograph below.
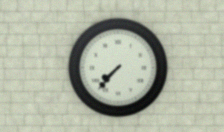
7:37
